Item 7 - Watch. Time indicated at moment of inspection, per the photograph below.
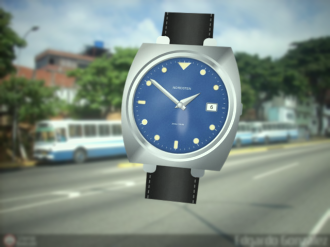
1:51
